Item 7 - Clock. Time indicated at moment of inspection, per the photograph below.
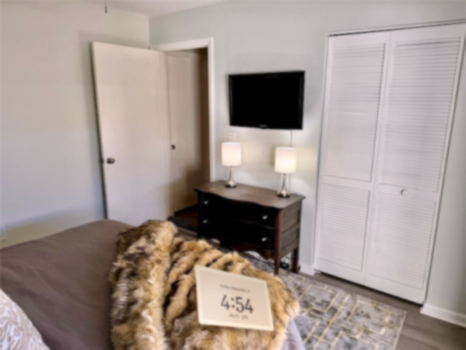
4:54
